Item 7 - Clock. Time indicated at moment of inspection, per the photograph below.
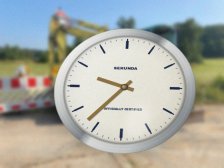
9:37
